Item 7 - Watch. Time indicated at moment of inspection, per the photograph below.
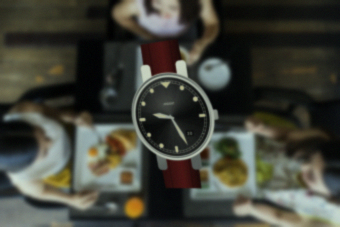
9:26
